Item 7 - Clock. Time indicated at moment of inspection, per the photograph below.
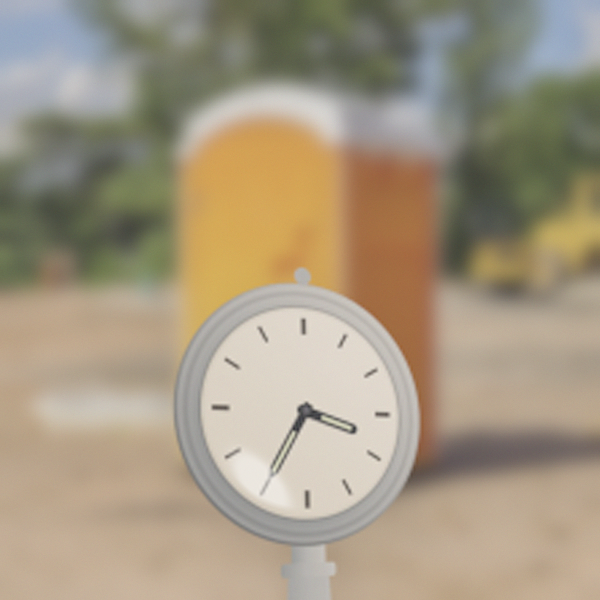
3:35
